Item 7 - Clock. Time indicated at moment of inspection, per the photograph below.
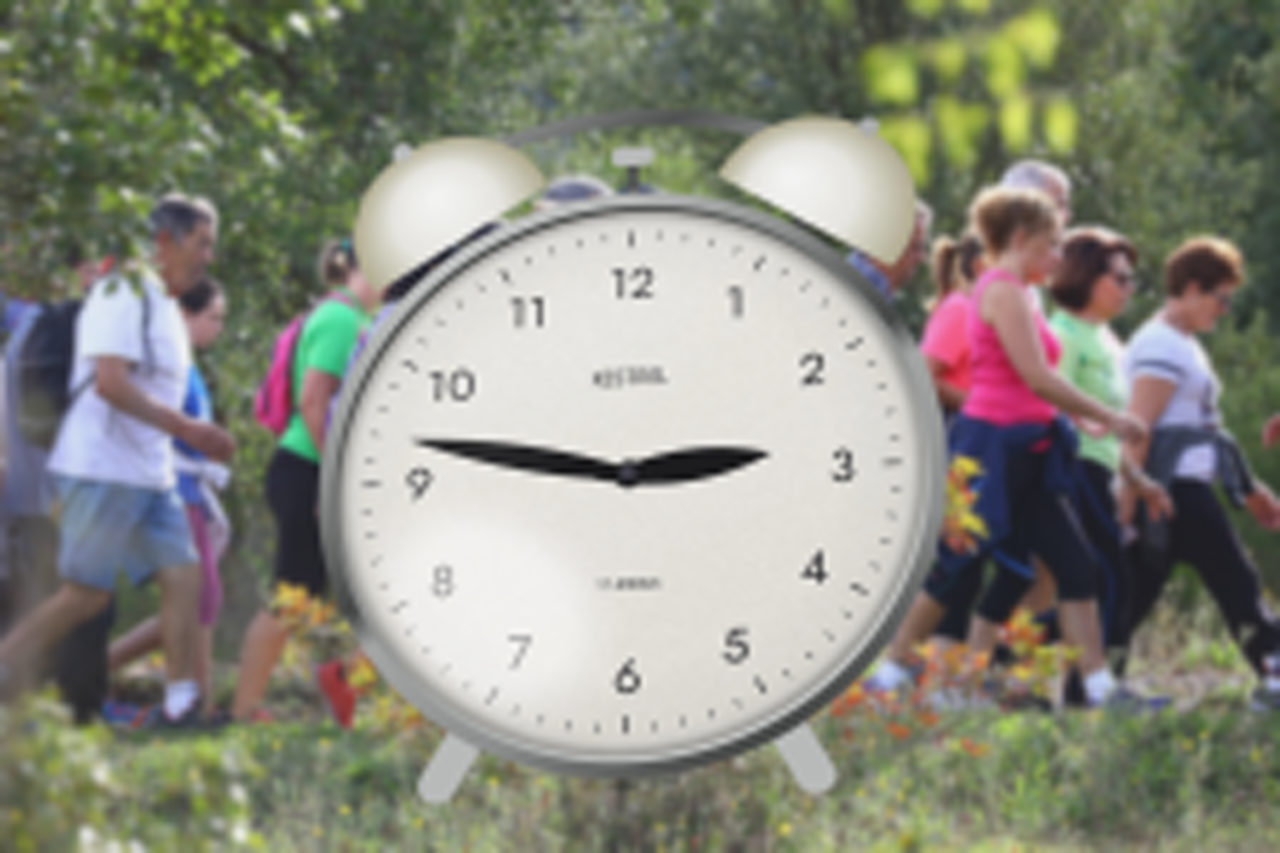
2:47
